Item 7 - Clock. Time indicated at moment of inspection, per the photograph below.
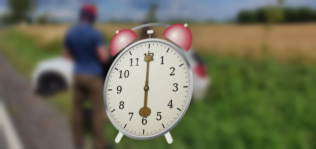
6:00
